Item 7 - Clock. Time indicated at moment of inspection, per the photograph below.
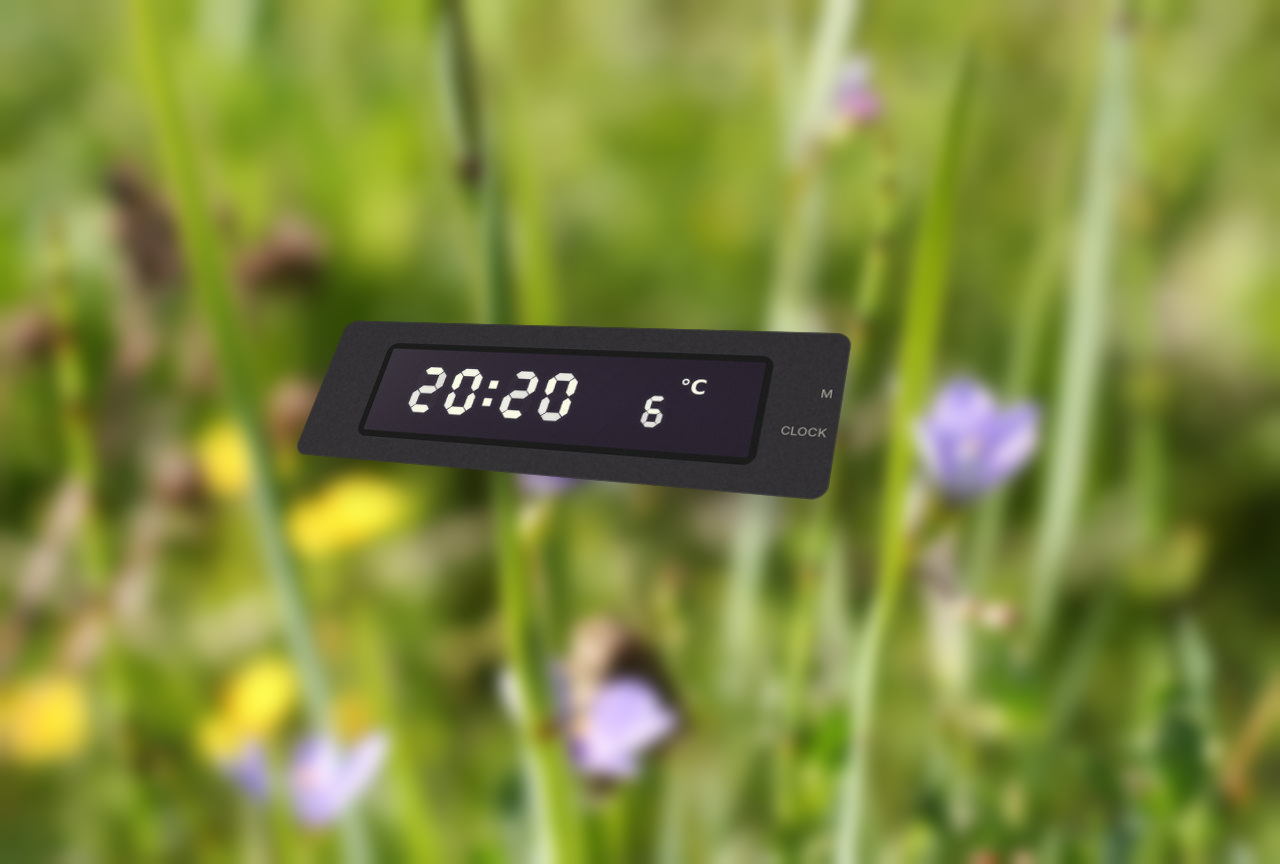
20:20
